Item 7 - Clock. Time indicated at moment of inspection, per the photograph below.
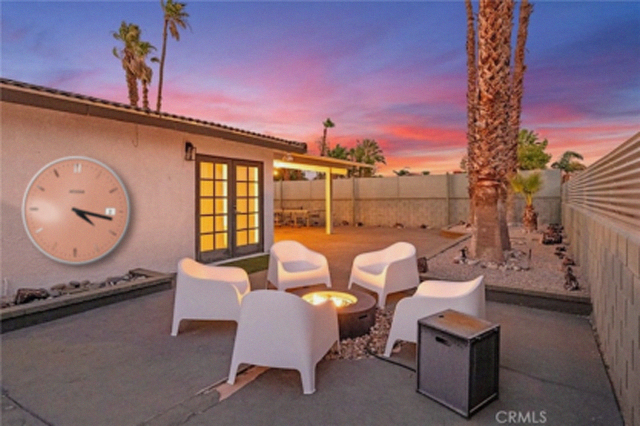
4:17
